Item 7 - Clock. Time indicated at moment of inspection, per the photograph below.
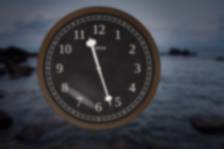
11:27
